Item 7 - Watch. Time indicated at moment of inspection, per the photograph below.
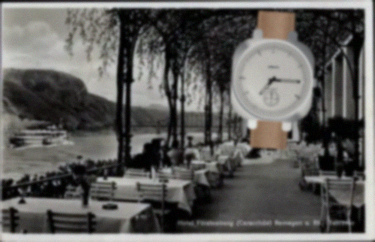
7:15
